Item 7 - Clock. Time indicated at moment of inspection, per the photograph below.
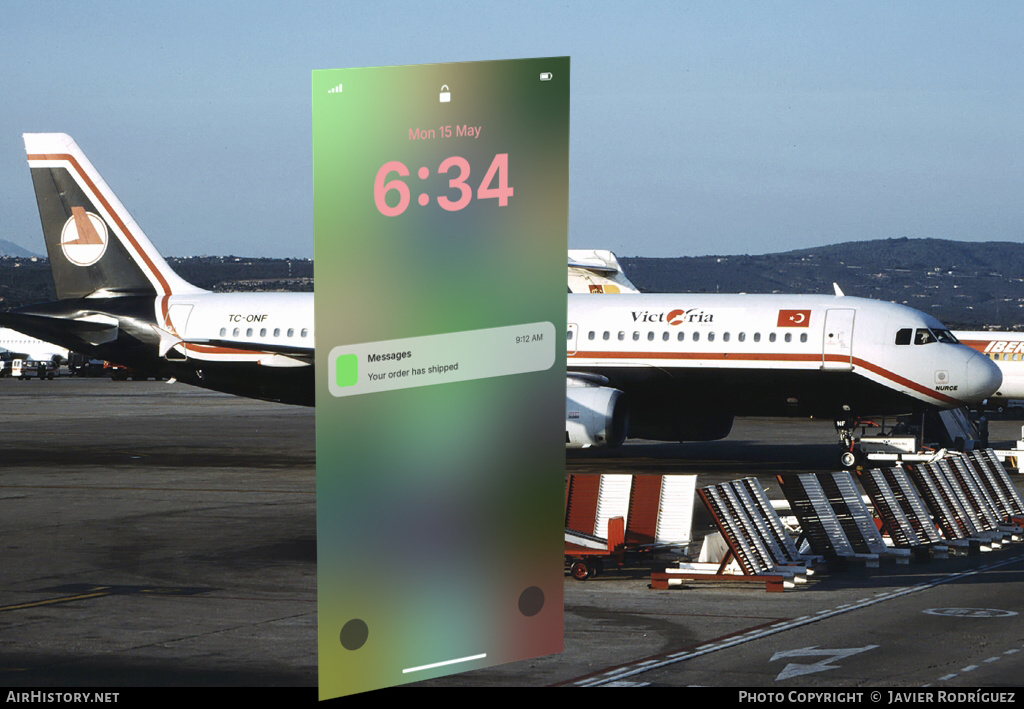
6:34
